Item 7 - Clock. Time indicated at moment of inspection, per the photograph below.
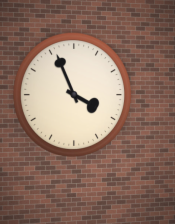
3:56
